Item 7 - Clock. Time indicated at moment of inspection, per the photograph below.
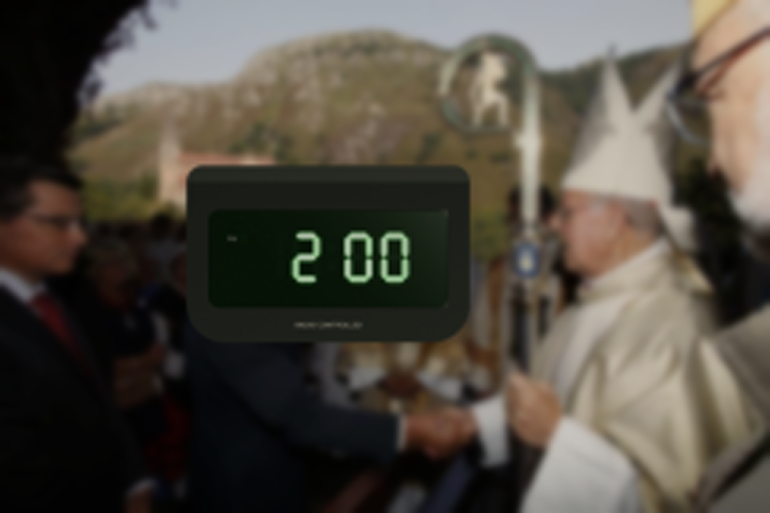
2:00
